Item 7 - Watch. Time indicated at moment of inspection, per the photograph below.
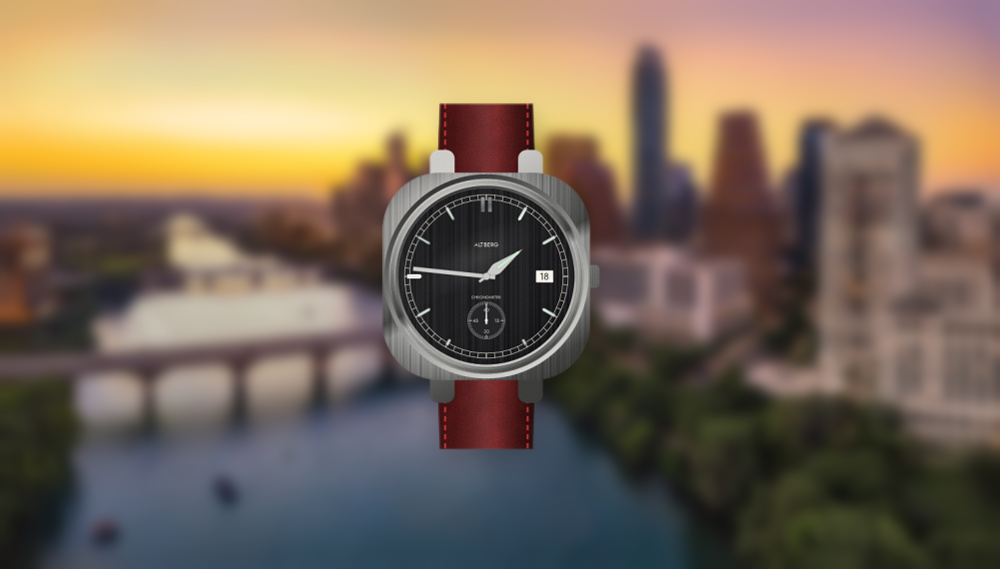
1:46
